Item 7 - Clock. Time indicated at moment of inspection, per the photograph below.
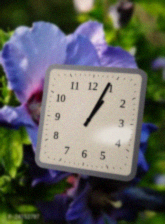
1:04
